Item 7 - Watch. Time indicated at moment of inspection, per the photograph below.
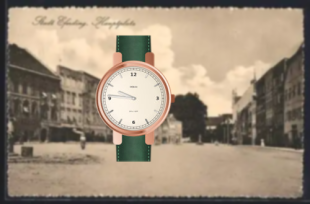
9:46
